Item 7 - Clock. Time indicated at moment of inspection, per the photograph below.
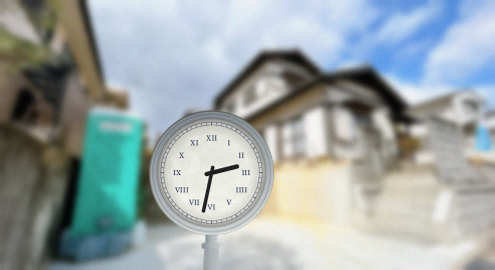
2:32
